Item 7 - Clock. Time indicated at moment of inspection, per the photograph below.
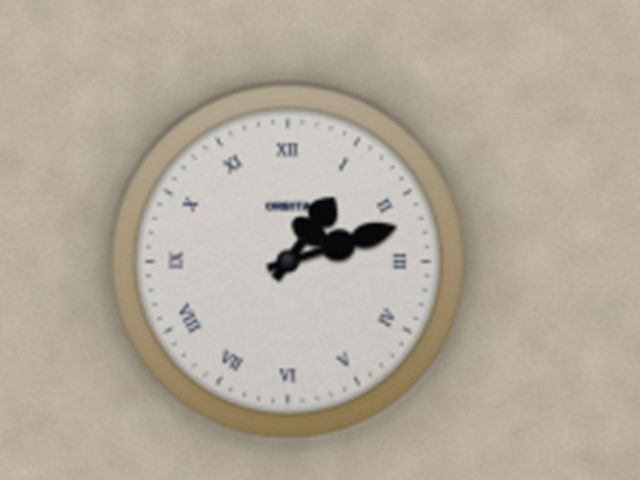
1:12
